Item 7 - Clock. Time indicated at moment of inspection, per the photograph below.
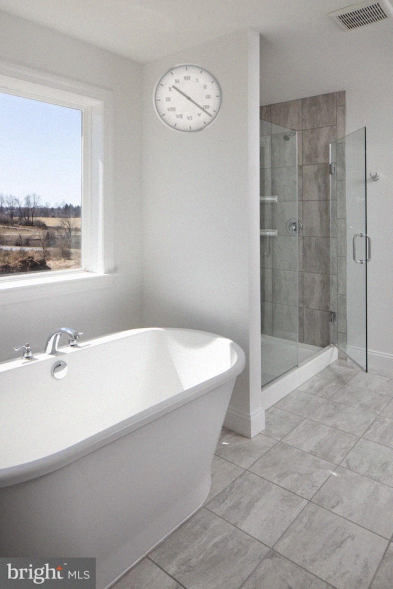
10:22
